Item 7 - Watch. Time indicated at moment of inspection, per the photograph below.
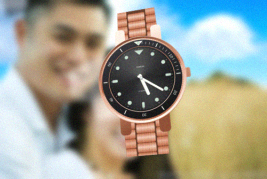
5:21
